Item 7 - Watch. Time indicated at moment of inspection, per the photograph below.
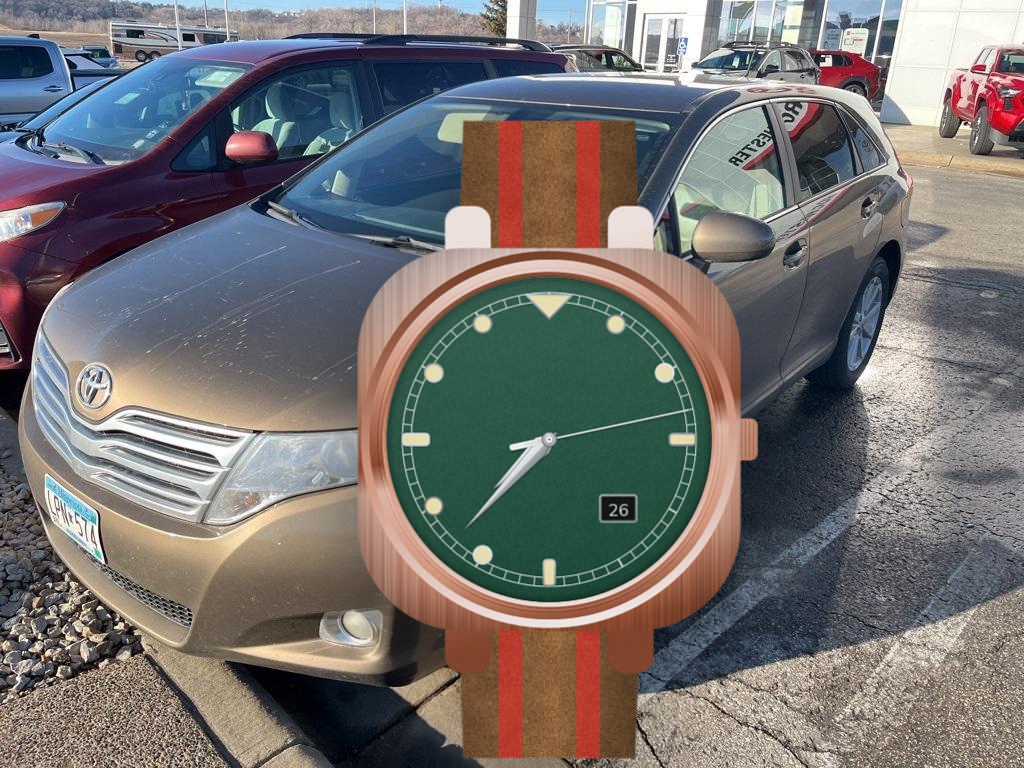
7:37:13
